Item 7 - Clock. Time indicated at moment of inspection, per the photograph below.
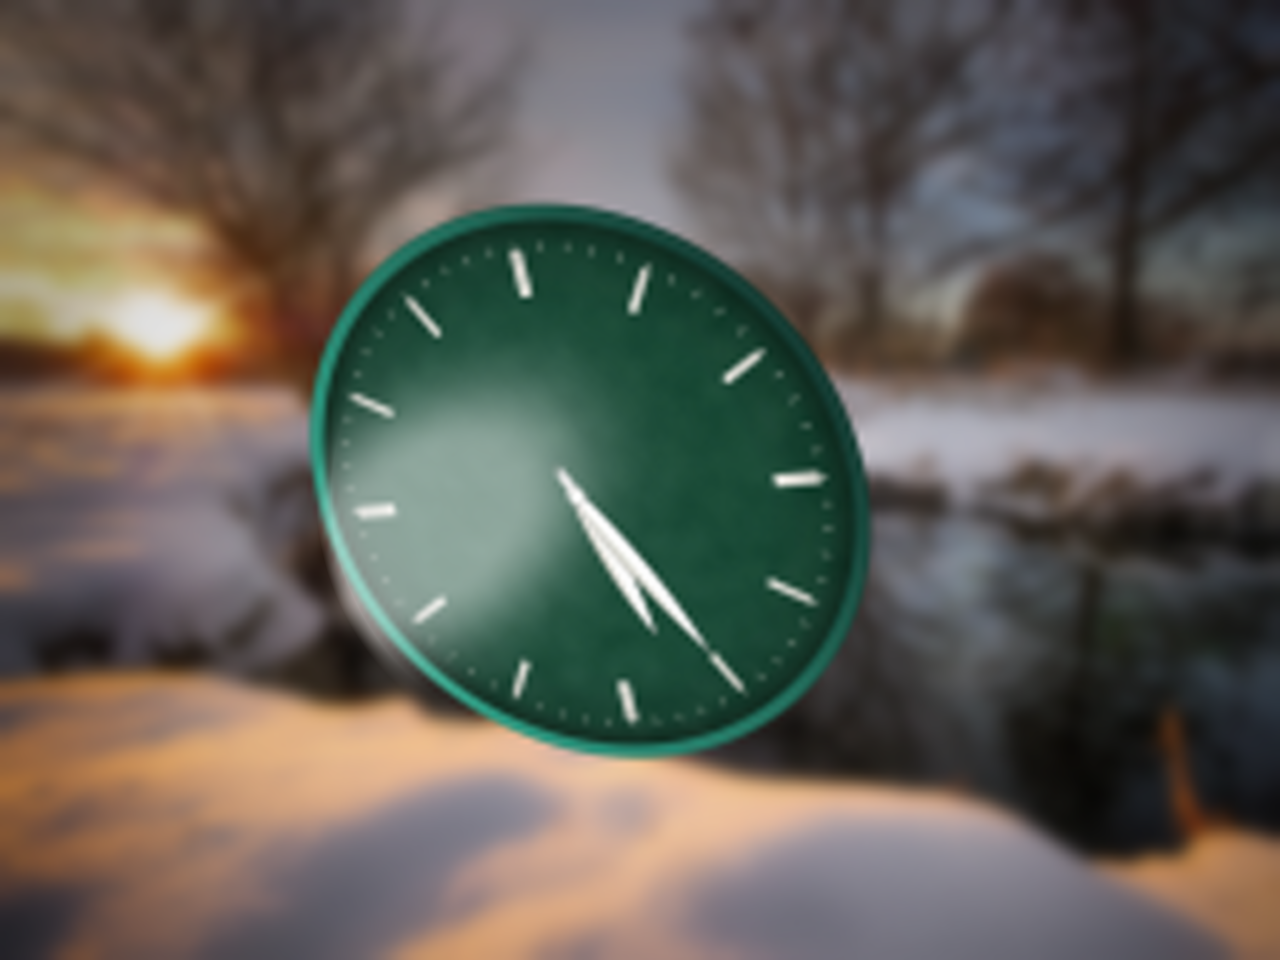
5:25
